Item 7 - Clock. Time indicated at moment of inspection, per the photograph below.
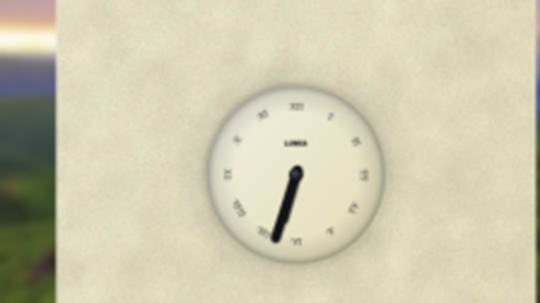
6:33
